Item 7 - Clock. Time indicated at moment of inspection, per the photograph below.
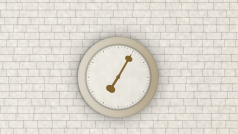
7:05
